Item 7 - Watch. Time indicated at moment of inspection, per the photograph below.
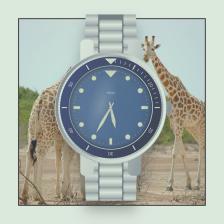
5:35
